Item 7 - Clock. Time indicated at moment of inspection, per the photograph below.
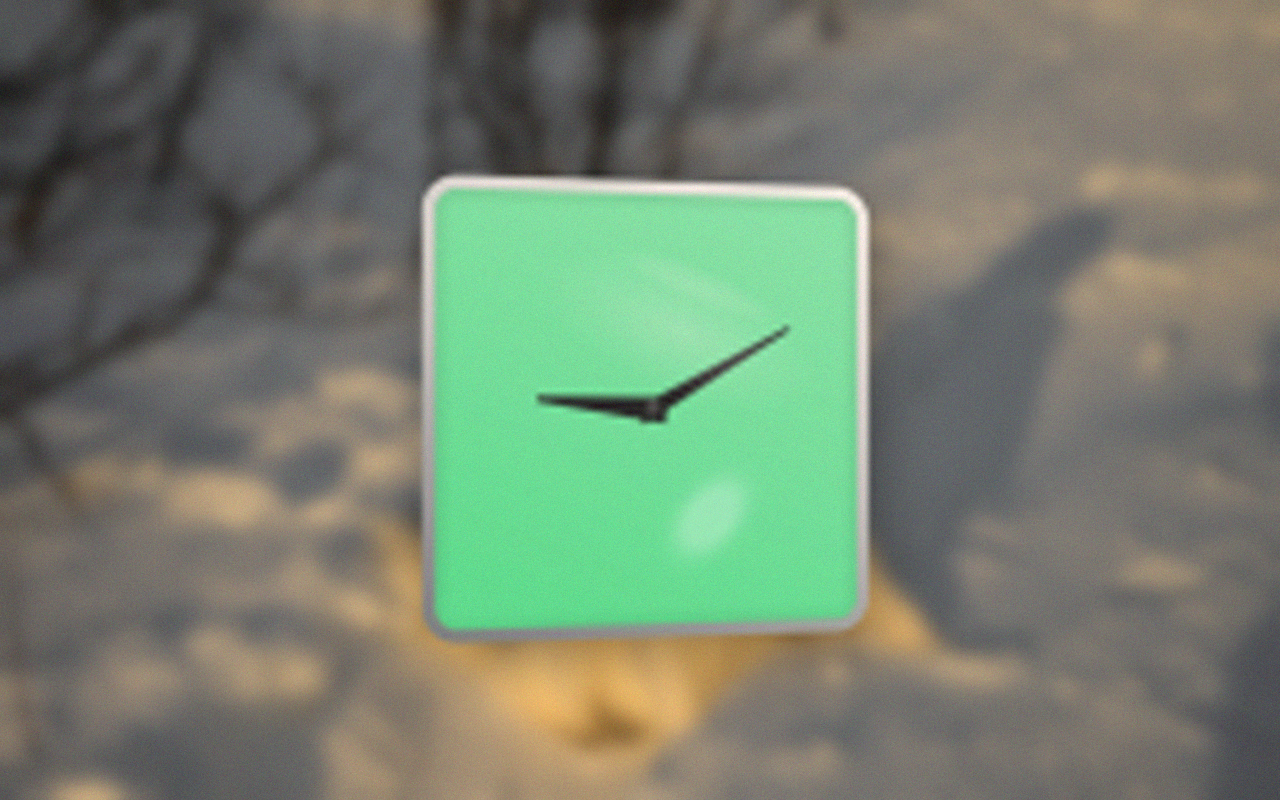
9:10
